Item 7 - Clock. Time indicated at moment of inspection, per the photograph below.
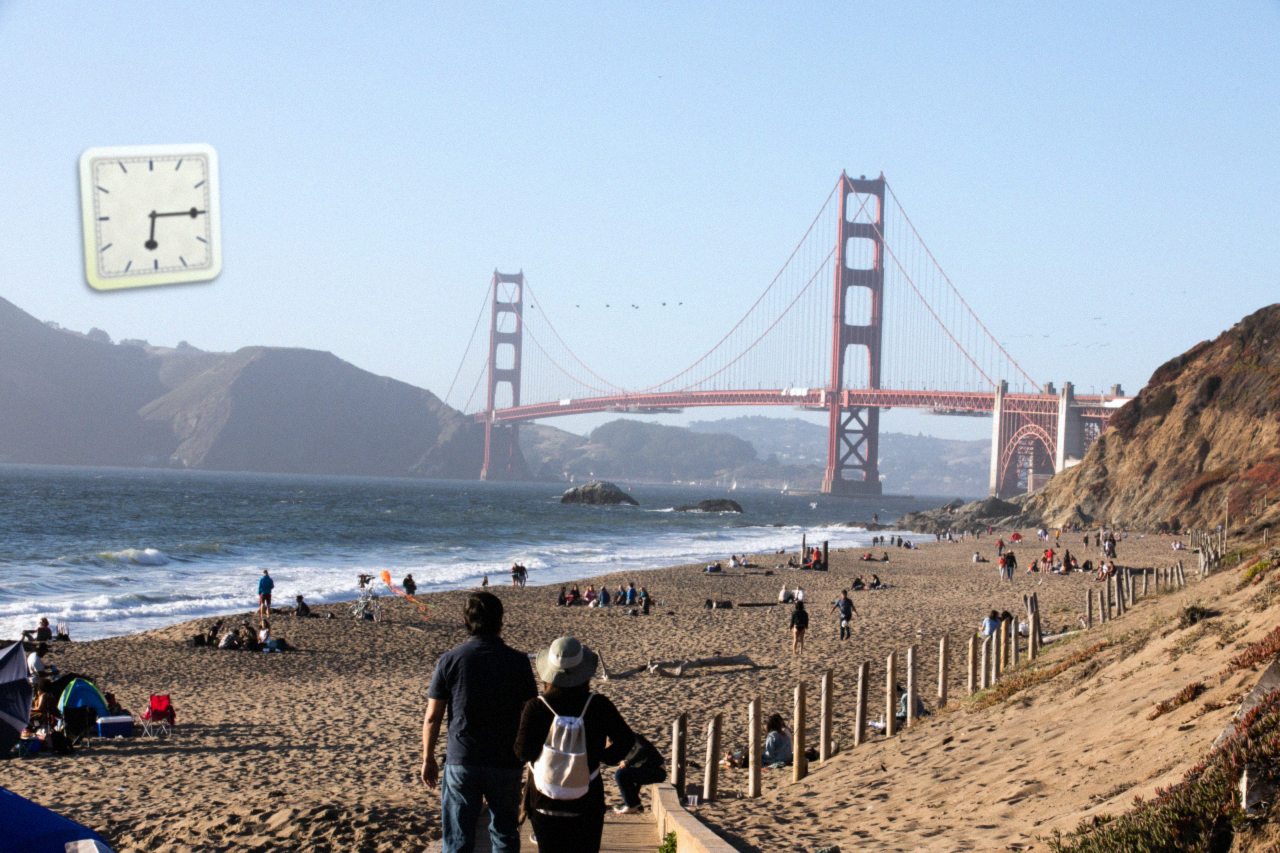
6:15
